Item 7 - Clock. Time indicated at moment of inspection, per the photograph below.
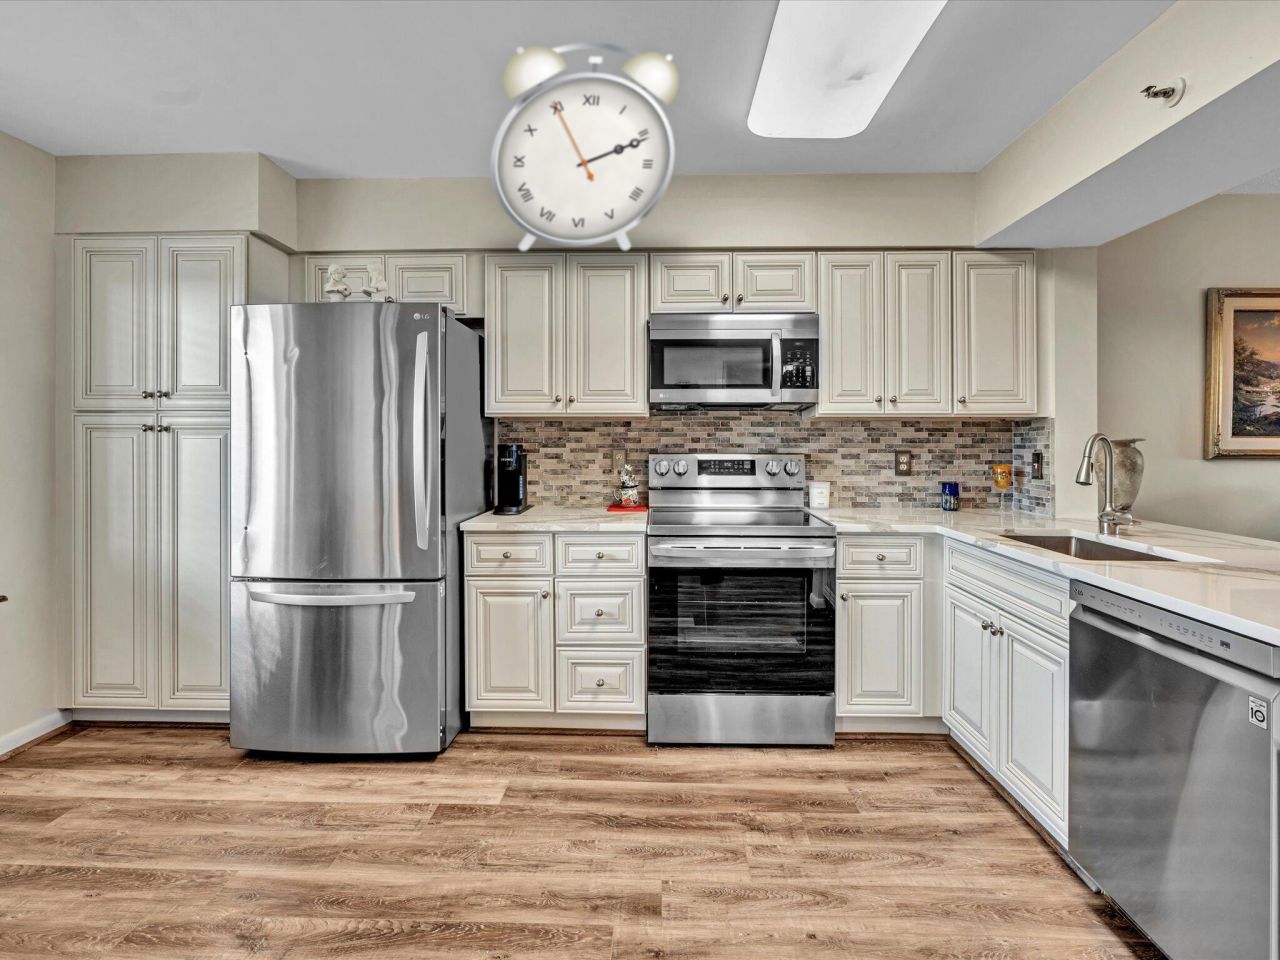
2:10:55
